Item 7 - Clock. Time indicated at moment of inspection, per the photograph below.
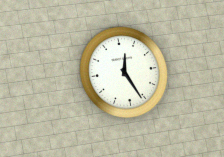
12:26
